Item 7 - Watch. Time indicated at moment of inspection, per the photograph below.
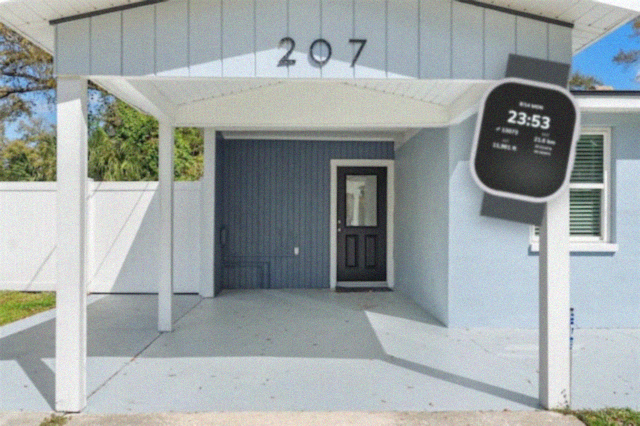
23:53
